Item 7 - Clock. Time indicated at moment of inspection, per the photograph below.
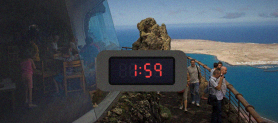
1:59
